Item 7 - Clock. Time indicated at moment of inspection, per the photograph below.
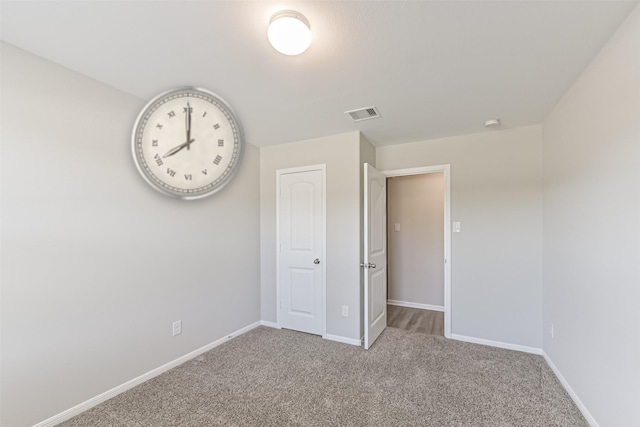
8:00
